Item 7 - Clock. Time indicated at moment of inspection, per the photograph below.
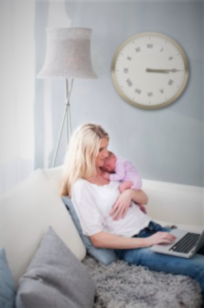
3:15
